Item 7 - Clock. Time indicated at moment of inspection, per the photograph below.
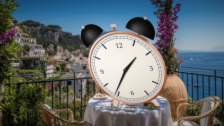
1:36
